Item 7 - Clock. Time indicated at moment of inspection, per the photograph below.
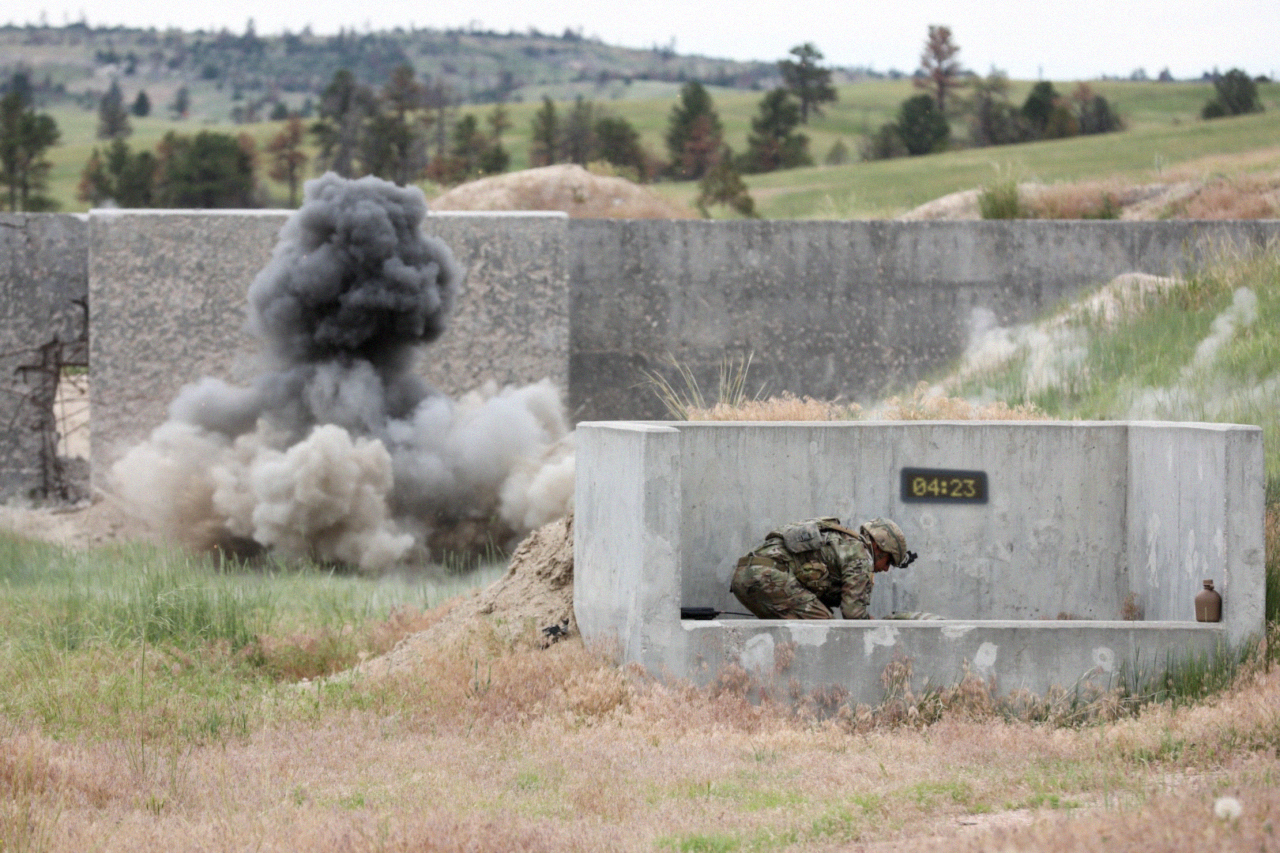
4:23
